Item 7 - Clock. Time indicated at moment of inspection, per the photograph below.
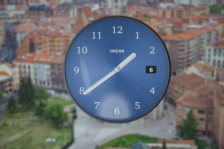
1:39
